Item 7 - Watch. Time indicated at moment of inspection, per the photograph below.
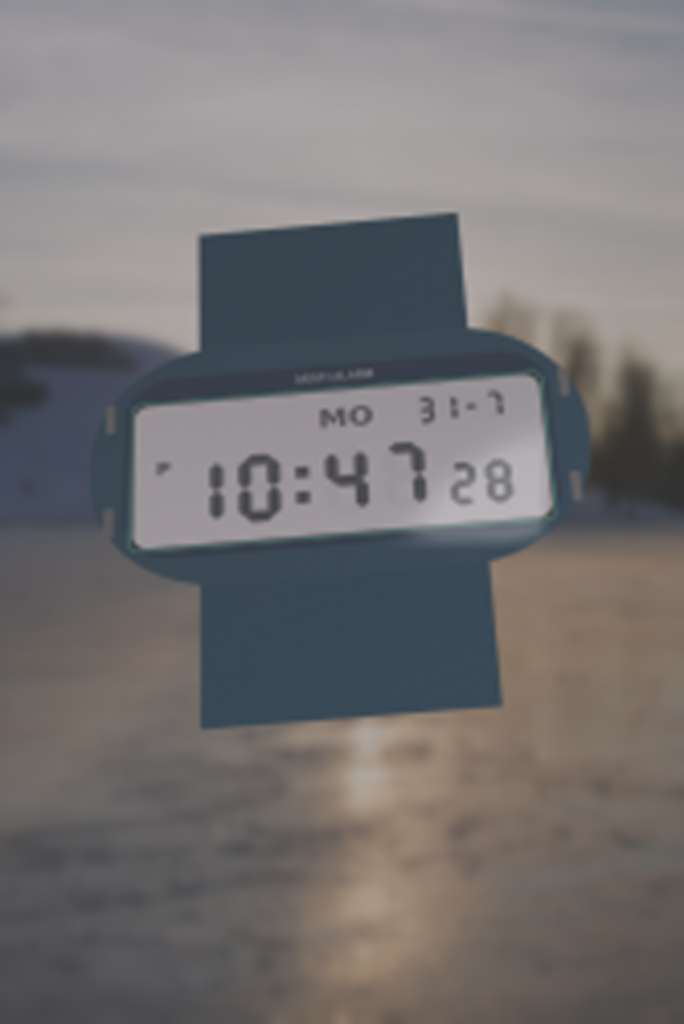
10:47:28
